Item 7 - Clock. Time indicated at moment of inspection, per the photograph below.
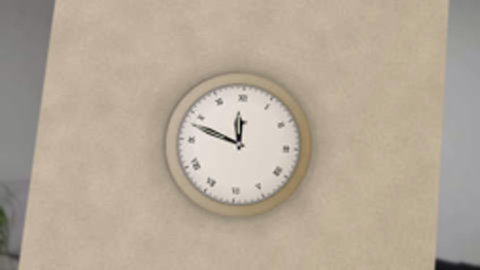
11:48
